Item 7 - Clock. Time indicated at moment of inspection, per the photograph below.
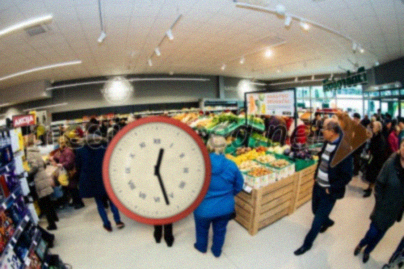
12:27
